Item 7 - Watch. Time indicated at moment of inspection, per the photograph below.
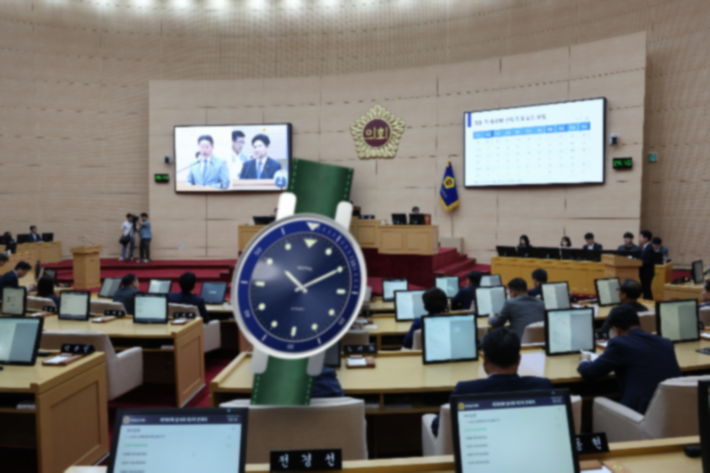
10:10
